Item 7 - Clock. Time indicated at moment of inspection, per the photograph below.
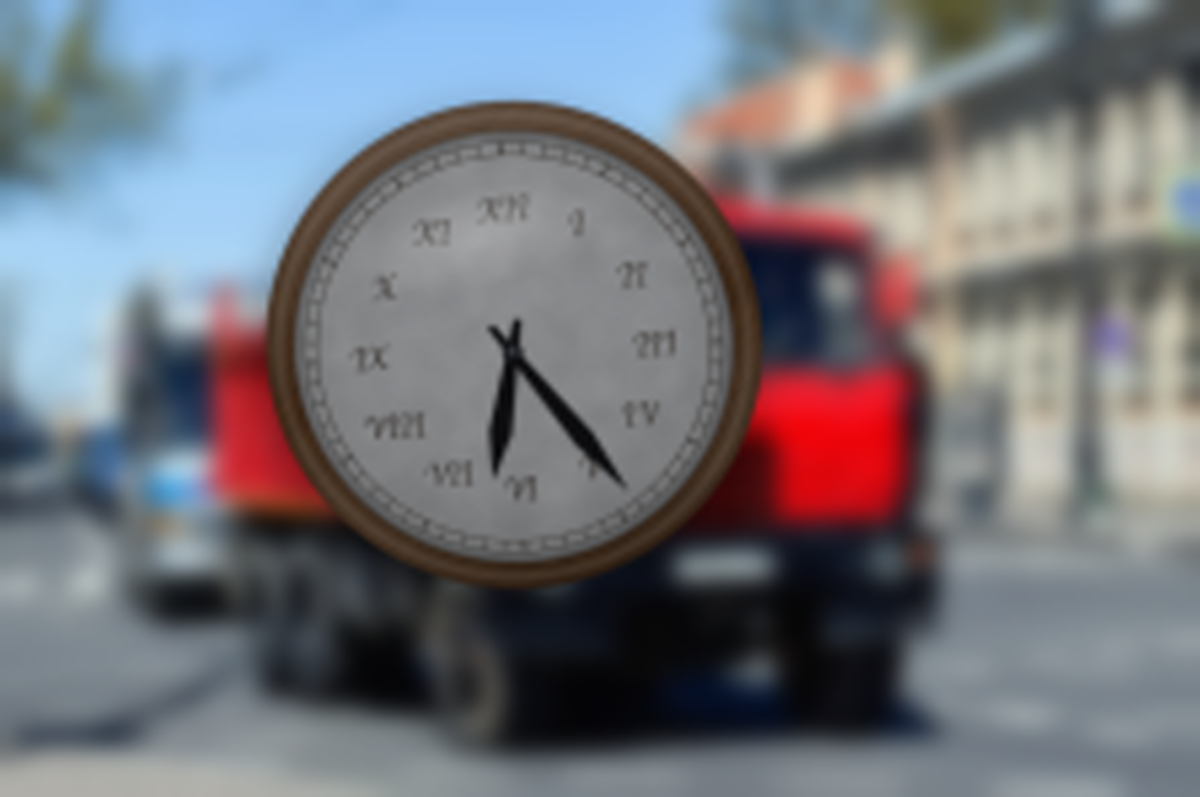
6:24
